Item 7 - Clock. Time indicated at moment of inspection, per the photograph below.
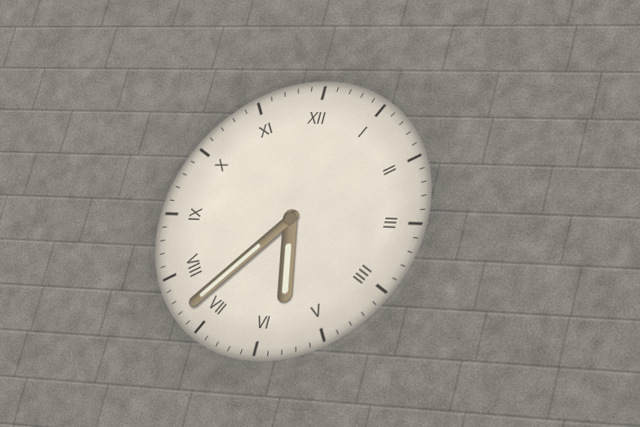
5:37
